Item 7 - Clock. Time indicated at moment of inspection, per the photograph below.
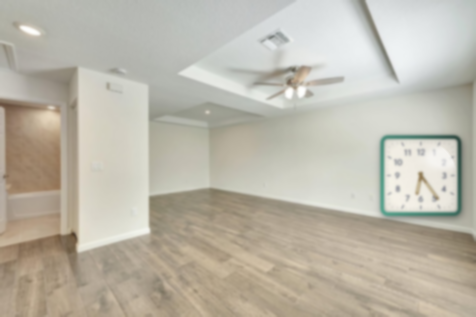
6:24
